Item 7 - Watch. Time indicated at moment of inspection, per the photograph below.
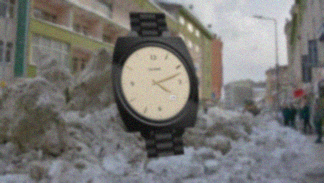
4:12
